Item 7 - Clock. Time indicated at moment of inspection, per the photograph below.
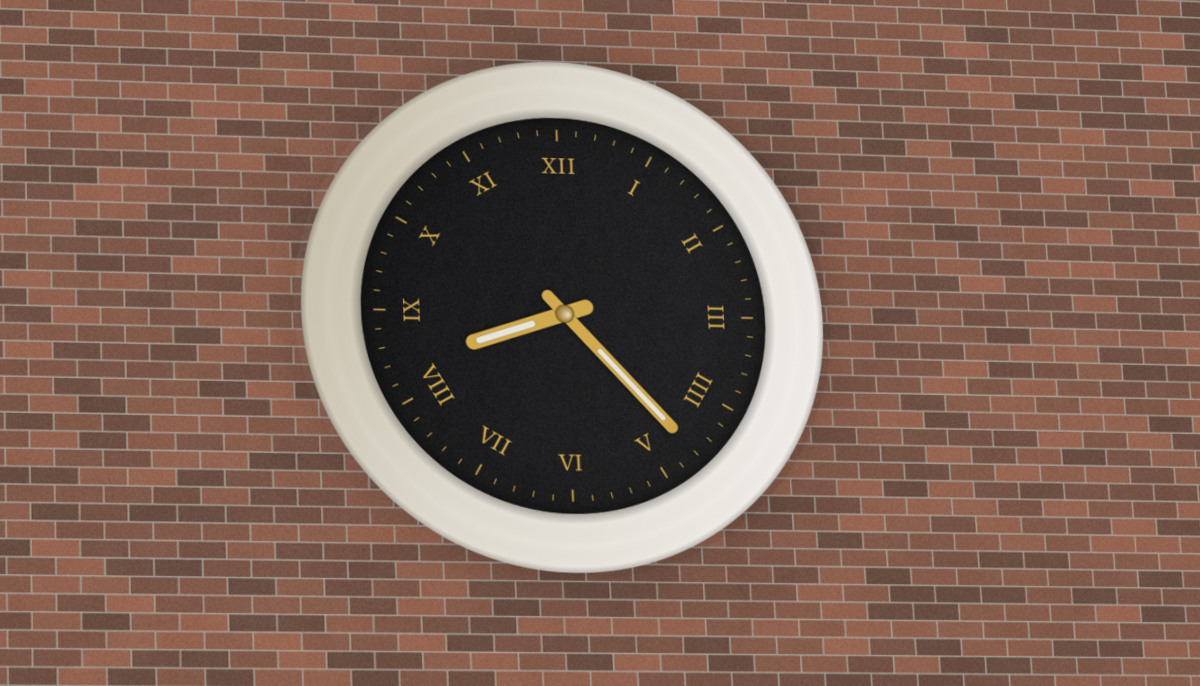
8:23
